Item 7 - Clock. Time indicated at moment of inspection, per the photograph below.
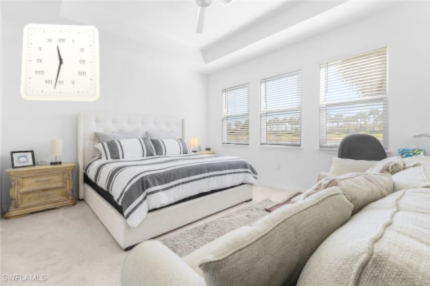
11:32
